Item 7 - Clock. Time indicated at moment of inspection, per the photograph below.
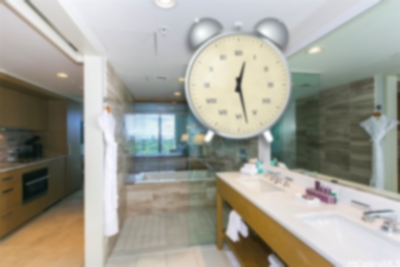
12:28
